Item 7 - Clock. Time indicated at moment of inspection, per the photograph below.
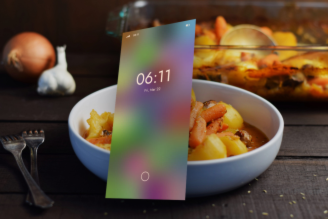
6:11
